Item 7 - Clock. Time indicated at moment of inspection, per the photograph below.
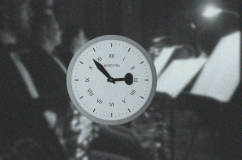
2:53
